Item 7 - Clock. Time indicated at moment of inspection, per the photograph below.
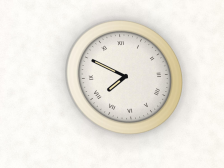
7:50
